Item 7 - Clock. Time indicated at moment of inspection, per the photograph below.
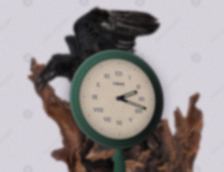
2:18
